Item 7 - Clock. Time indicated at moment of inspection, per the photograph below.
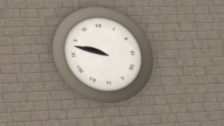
9:48
